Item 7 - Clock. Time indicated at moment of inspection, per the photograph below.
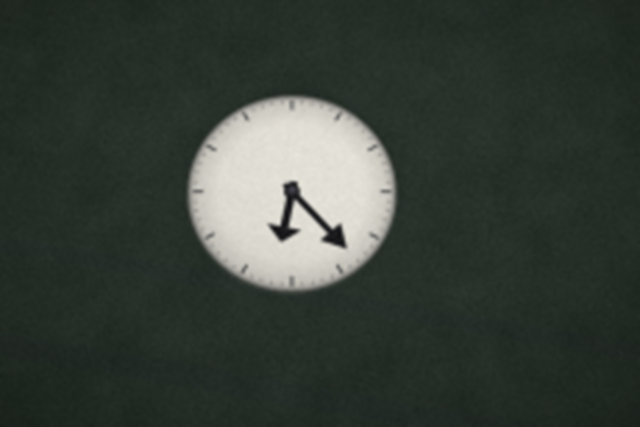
6:23
